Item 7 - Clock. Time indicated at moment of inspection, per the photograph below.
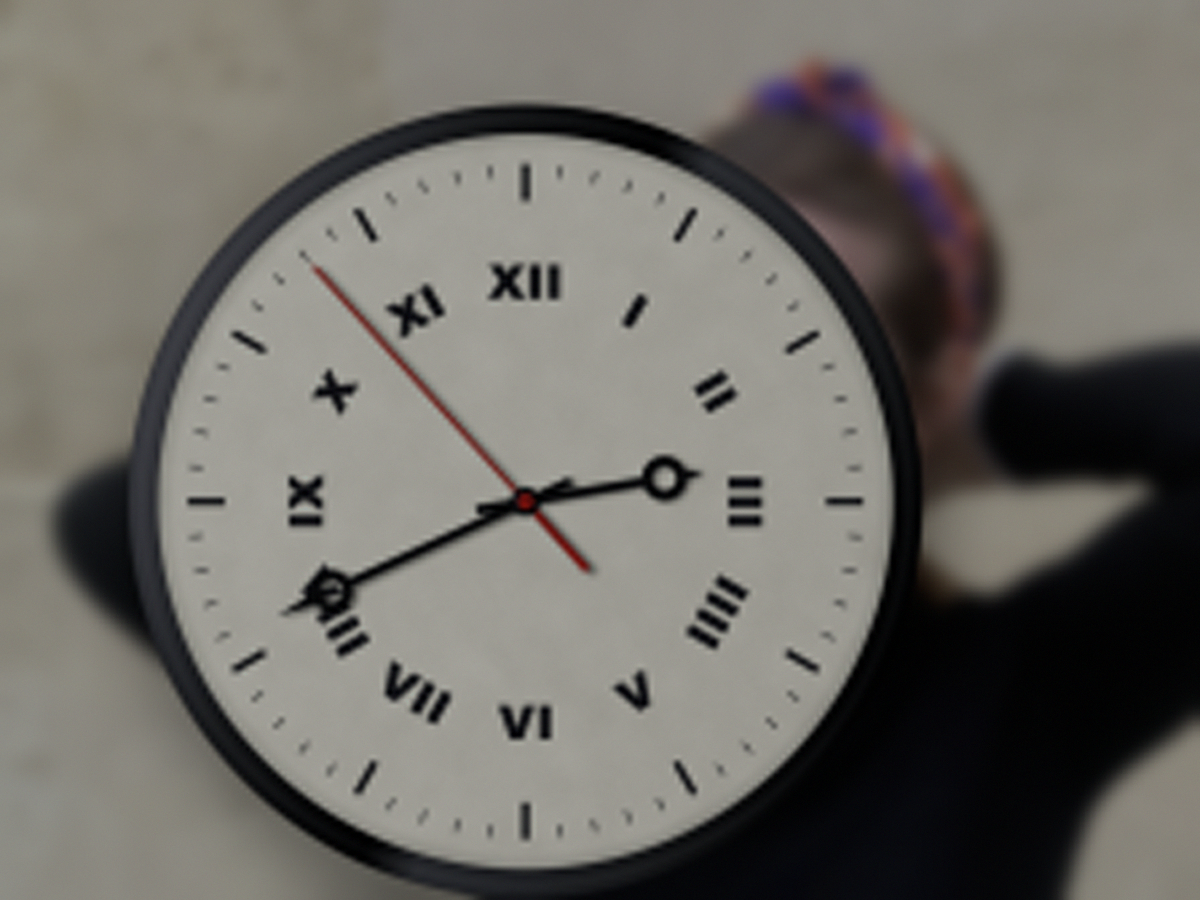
2:40:53
